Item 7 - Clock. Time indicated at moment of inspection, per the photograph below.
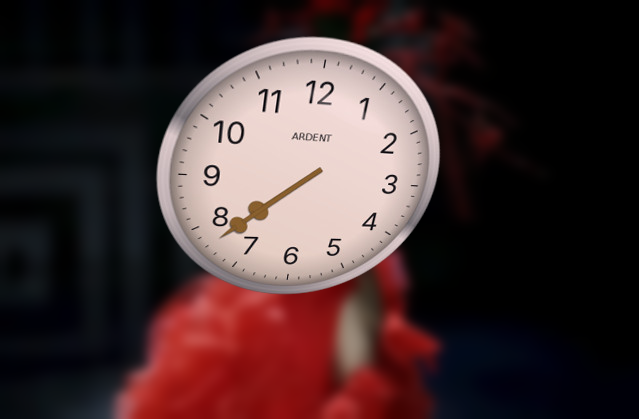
7:38
